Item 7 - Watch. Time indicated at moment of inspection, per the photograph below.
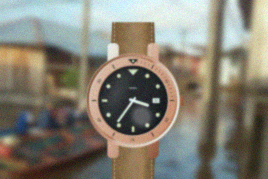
3:36
